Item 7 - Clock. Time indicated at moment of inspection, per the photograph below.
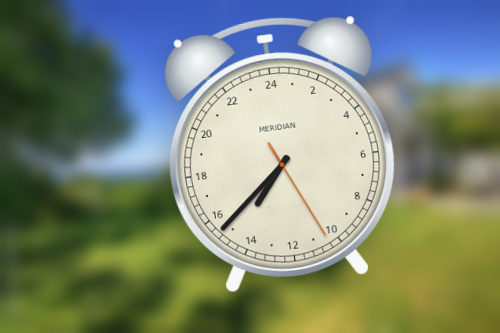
14:38:26
